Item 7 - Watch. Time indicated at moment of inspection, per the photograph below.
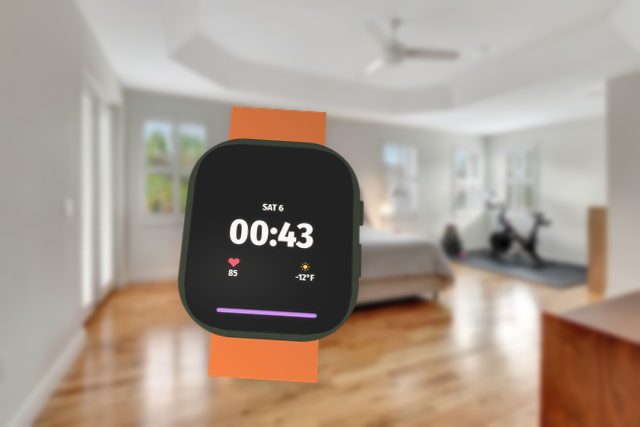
0:43
